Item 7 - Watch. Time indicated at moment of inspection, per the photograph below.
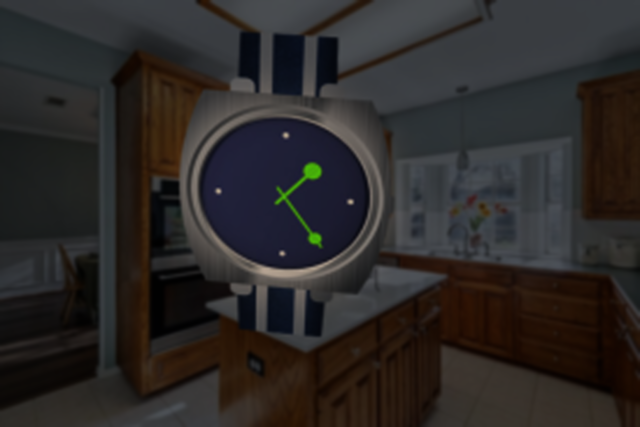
1:24
